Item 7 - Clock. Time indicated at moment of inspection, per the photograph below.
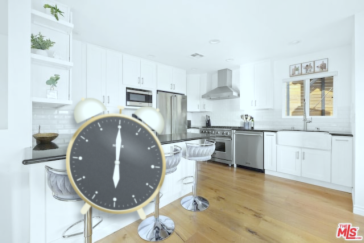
6:00
